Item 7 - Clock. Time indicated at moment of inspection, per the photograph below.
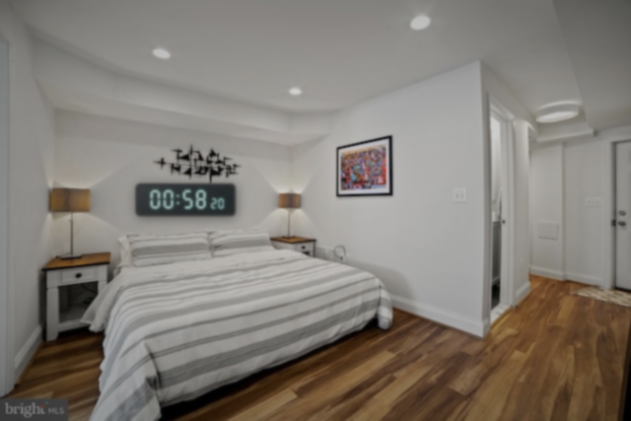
0:58
